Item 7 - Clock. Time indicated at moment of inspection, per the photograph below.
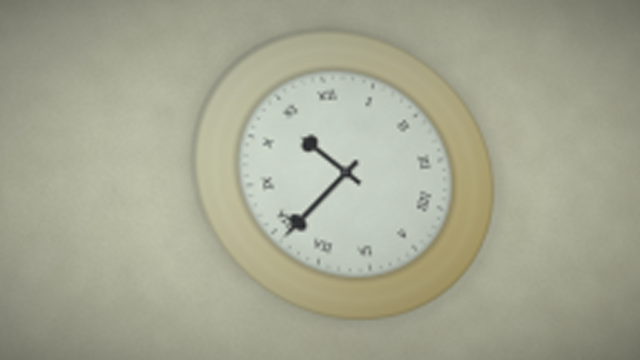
10:39
